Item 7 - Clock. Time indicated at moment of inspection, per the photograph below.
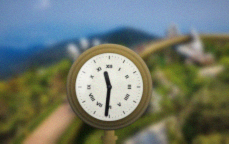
11:31
